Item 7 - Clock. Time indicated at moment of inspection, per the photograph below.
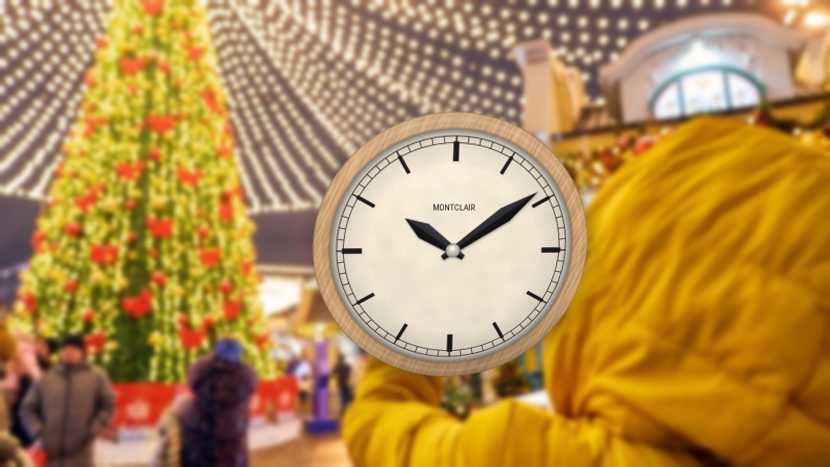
10:09
